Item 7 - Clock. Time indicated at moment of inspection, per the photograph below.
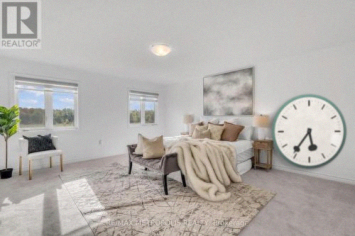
5:36
